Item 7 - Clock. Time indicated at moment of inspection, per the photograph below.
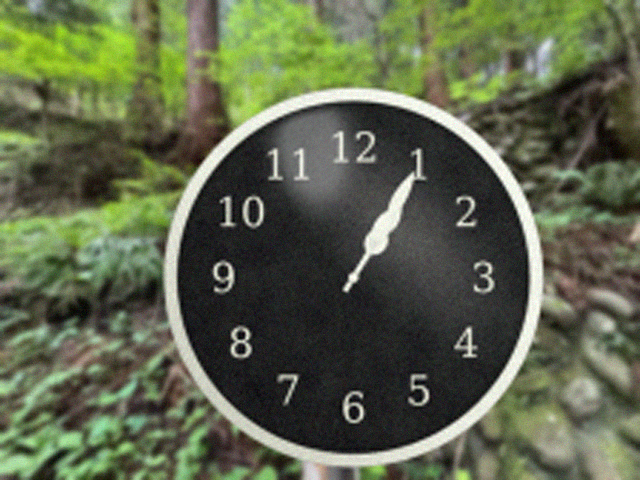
1:05
